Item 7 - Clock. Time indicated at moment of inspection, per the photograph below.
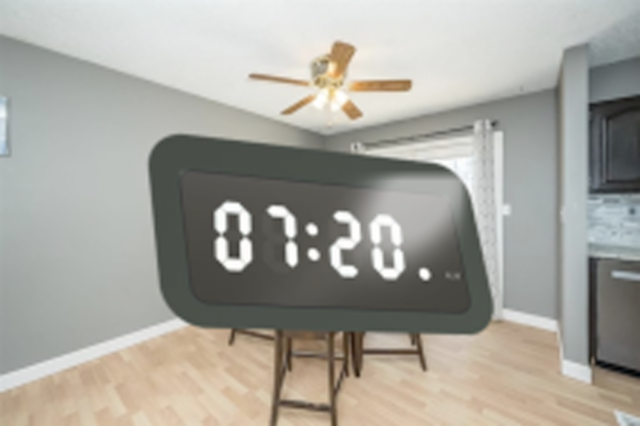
7:20
